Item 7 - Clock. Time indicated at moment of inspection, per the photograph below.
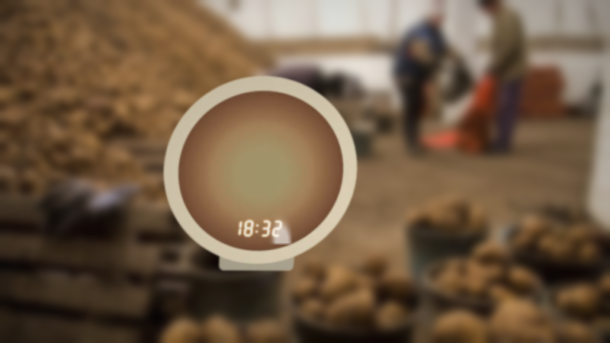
18:32
